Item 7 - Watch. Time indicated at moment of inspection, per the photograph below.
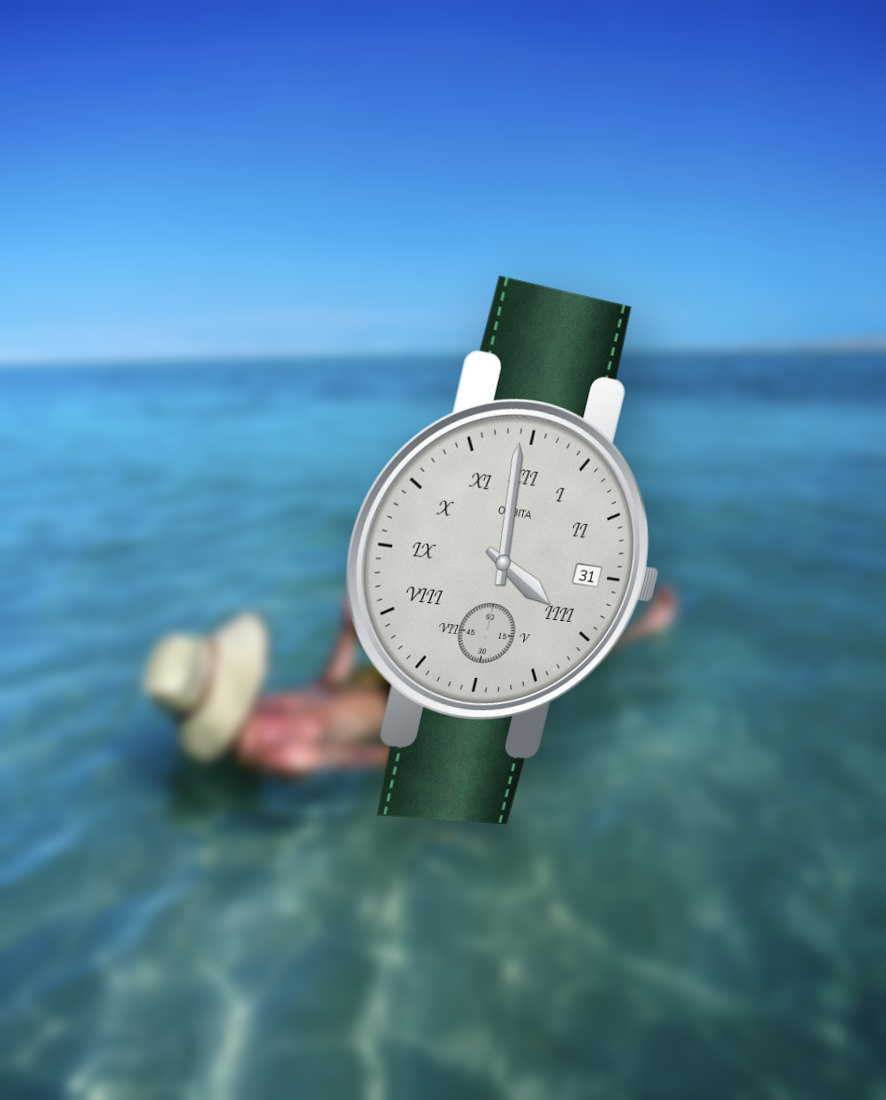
3:59
